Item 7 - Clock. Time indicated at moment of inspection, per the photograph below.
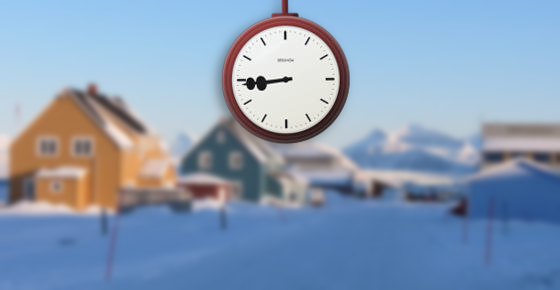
8:44
